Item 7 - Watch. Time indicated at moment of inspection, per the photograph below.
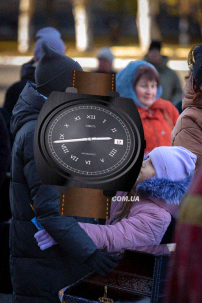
2:43
